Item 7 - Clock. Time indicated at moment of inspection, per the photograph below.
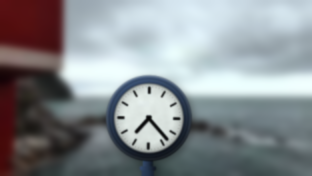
7:23
